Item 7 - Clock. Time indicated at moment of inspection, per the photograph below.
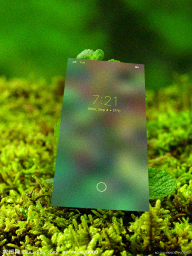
7:21
